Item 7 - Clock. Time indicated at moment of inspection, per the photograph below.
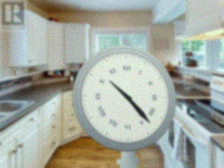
10:23
